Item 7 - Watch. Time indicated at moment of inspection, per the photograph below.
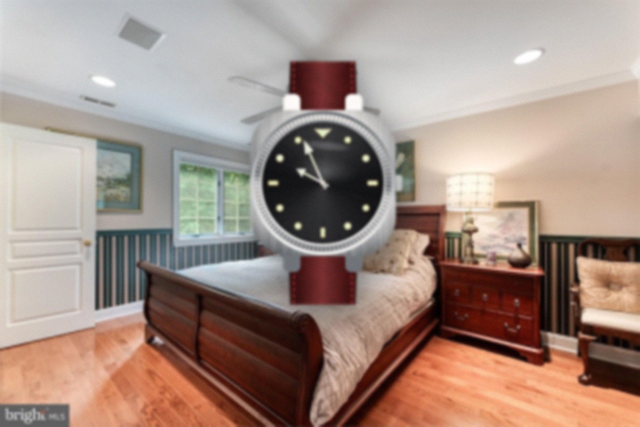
9:56
